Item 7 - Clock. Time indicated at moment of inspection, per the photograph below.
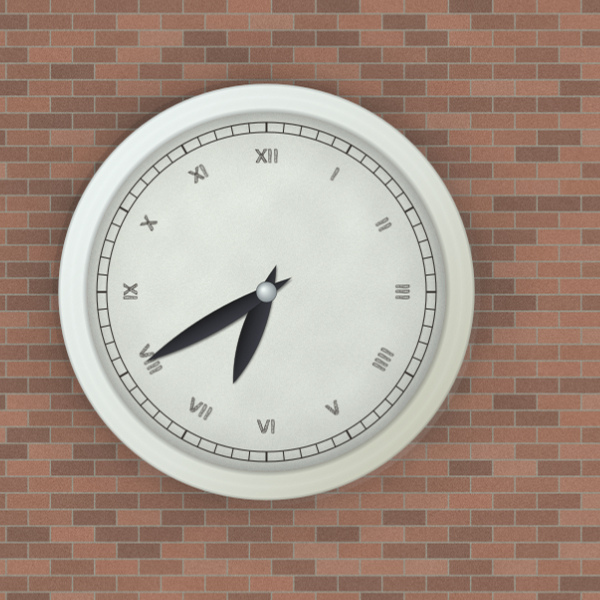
6:40
